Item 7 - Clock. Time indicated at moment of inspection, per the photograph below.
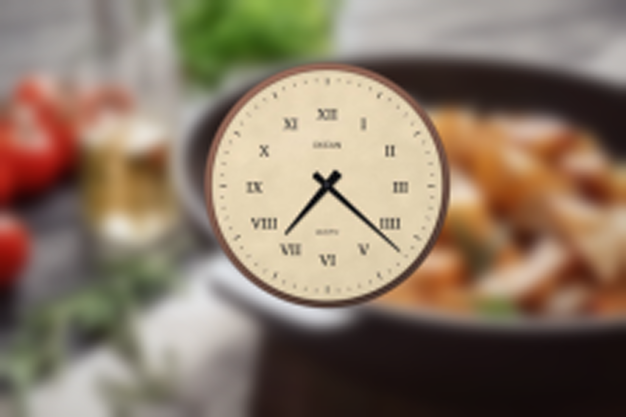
7:22
